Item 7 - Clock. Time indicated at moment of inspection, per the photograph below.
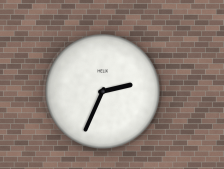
2:34
